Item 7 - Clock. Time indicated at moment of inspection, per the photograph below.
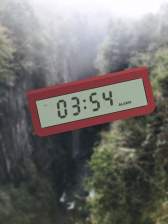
3:54
